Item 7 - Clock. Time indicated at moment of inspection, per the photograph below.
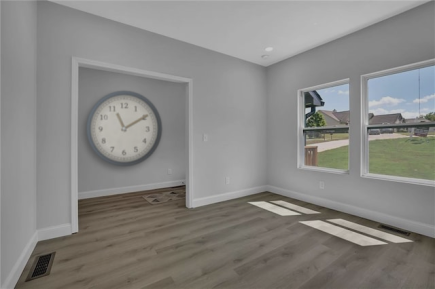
11:10
